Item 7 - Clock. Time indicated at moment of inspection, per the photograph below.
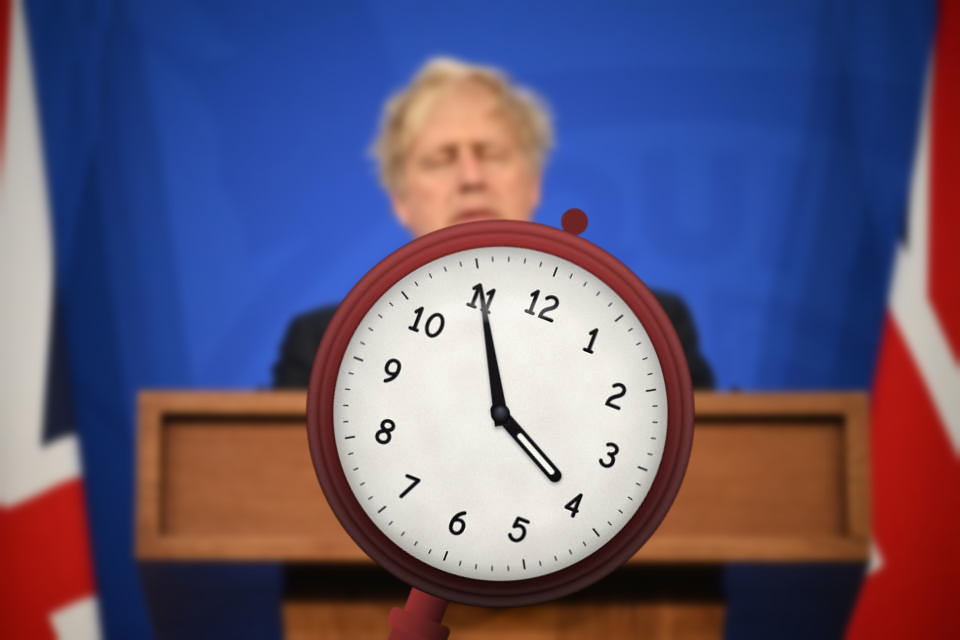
3:55
